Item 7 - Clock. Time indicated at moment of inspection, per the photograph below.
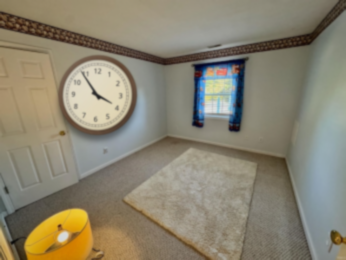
3:54
